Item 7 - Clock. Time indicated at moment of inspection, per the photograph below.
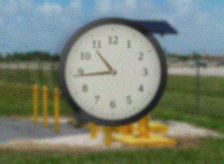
10:44
